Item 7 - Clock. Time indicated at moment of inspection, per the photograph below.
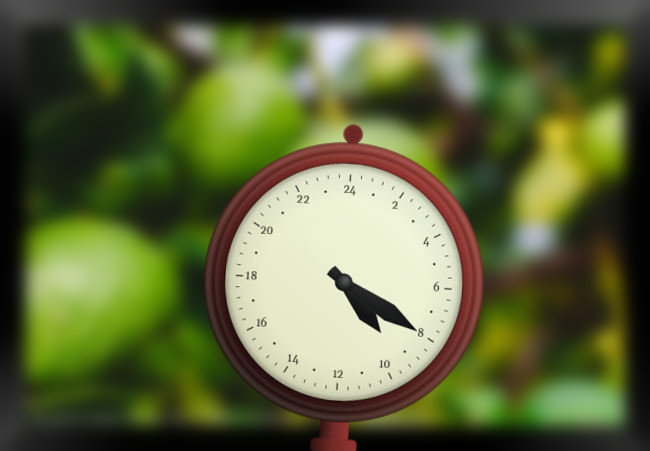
9:20
